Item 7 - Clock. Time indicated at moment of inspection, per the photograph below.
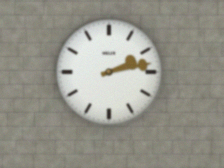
2:13
